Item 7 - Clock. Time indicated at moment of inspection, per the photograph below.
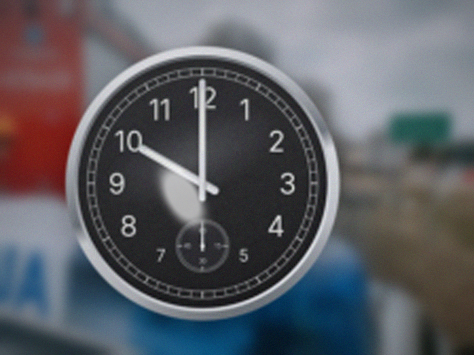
10:00
